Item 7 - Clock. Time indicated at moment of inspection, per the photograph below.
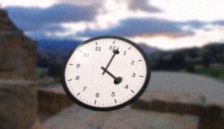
4:02
